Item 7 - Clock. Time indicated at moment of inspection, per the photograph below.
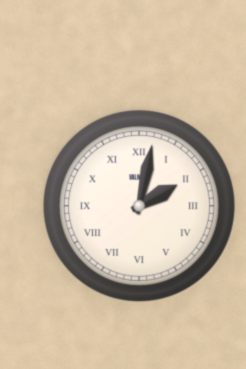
2:02
